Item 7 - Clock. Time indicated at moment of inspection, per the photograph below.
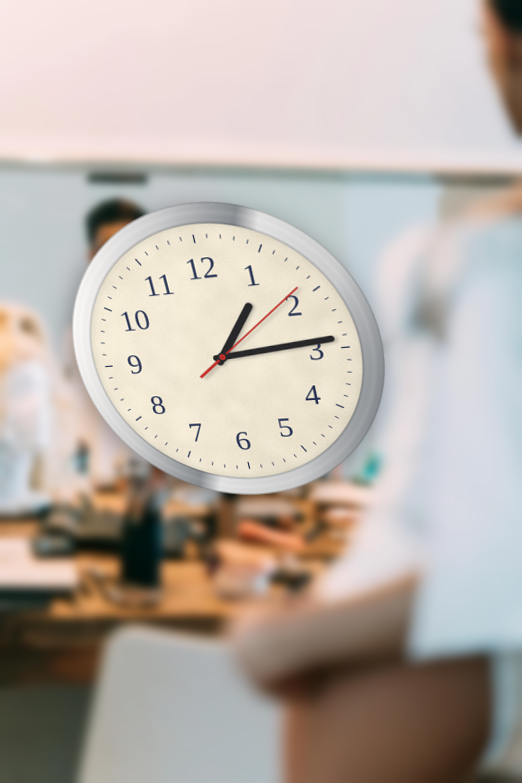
1:14:09
